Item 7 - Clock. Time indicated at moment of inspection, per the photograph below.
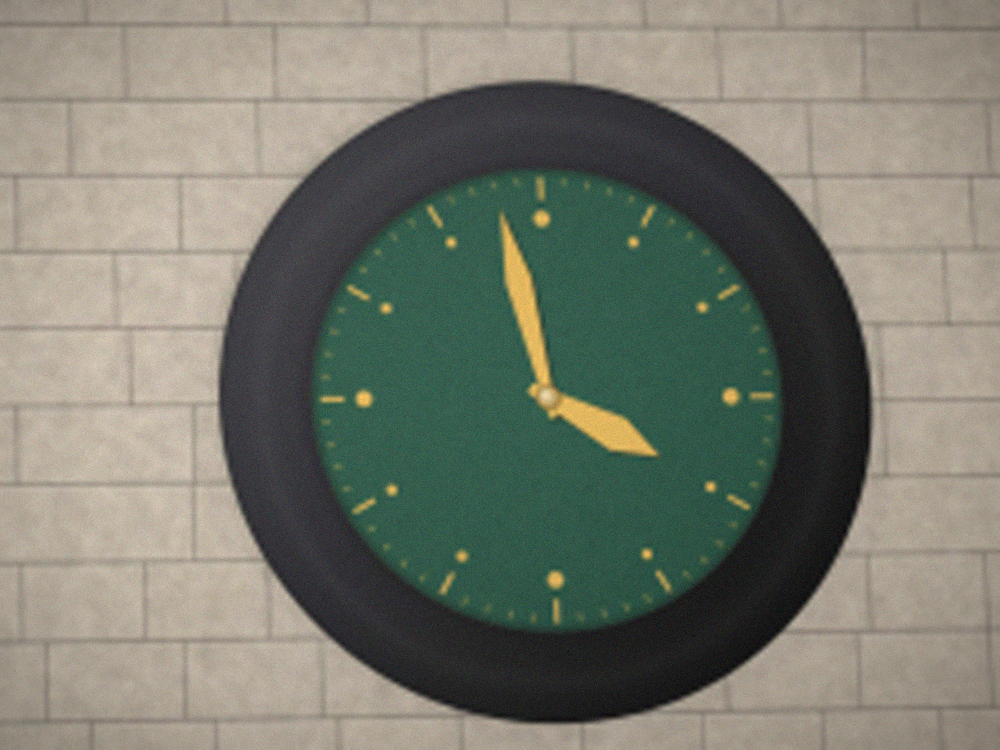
3:58
